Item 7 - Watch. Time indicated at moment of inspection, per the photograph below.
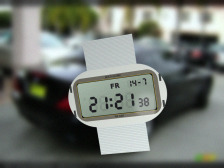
21:21:38
